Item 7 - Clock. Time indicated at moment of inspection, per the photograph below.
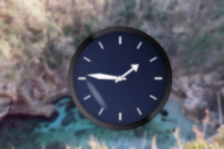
1:46
